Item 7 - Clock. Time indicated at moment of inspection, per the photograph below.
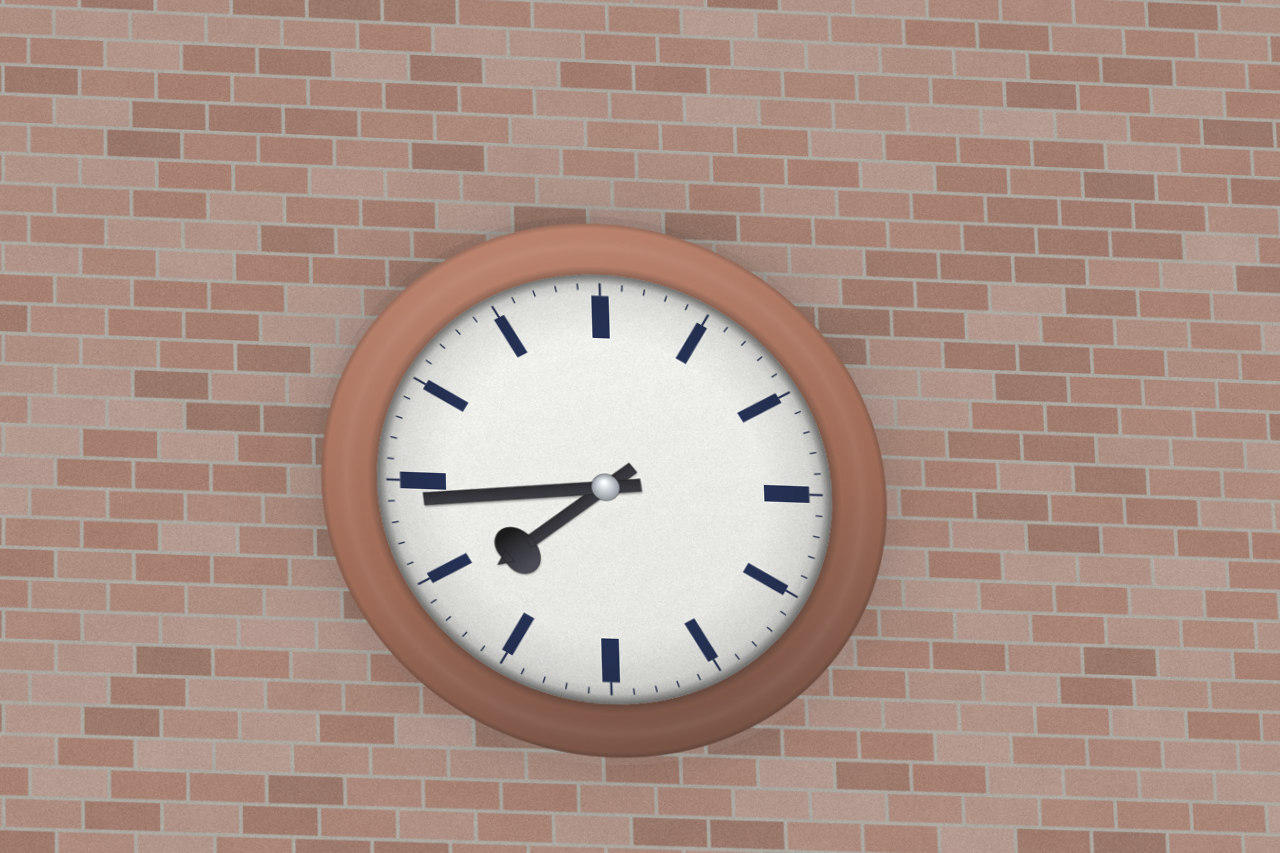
7:44
